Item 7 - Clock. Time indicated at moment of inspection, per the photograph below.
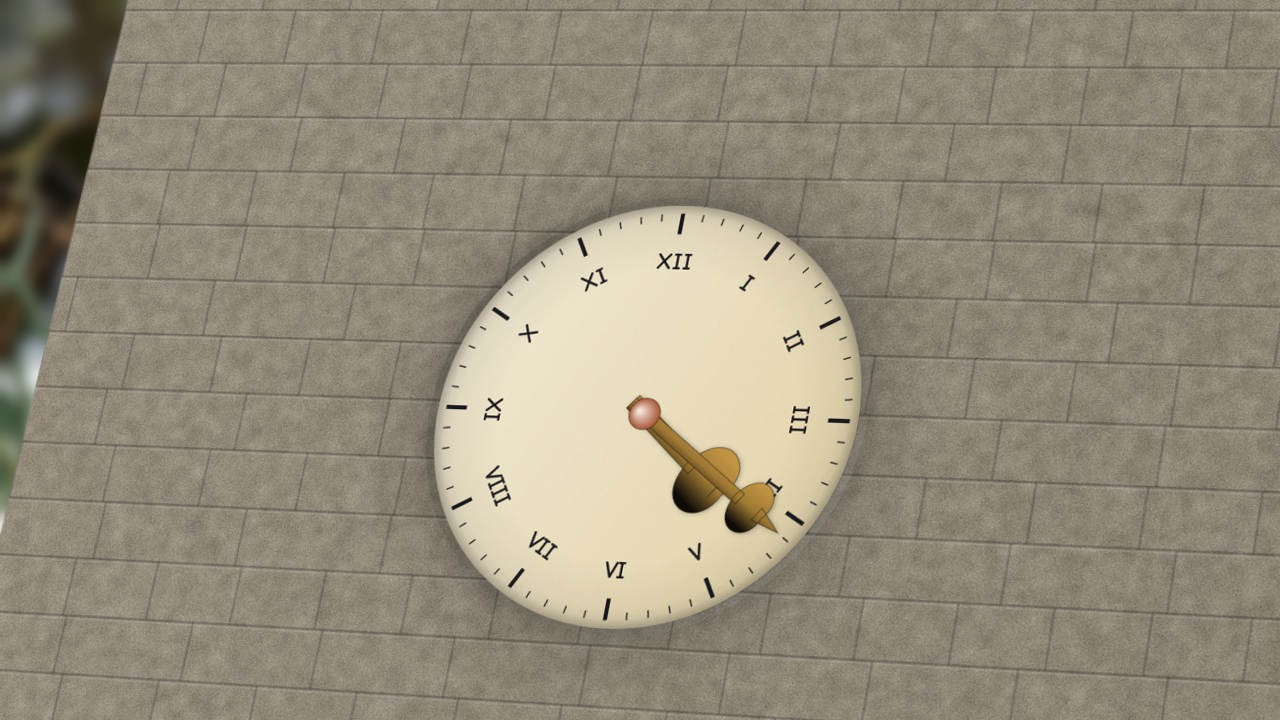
4:21
